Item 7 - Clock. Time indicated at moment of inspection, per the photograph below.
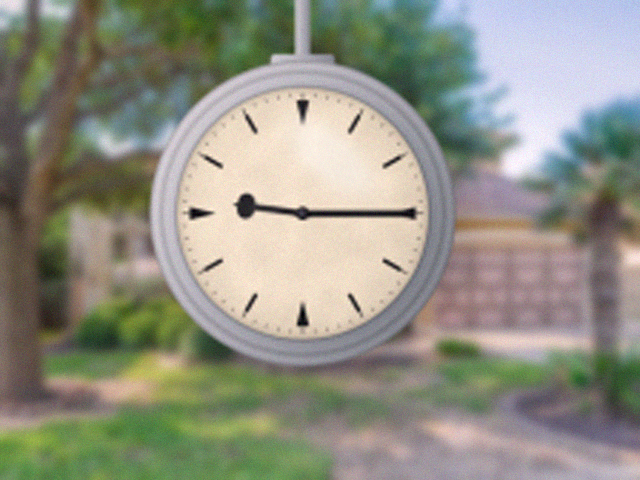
9:15
